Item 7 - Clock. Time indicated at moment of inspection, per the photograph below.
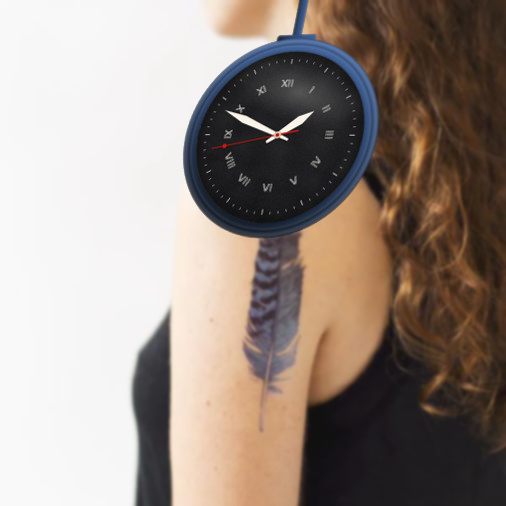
1:48:43
